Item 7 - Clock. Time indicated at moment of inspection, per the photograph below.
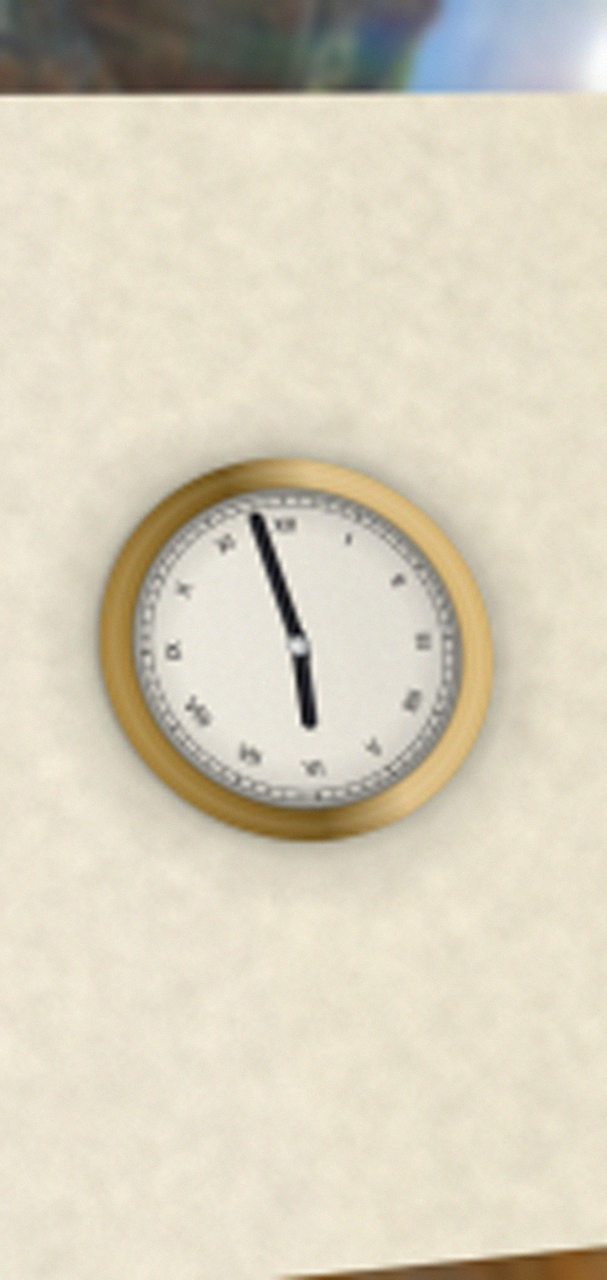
5:58
